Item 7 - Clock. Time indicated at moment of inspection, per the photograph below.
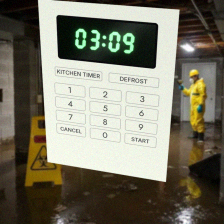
3:09
